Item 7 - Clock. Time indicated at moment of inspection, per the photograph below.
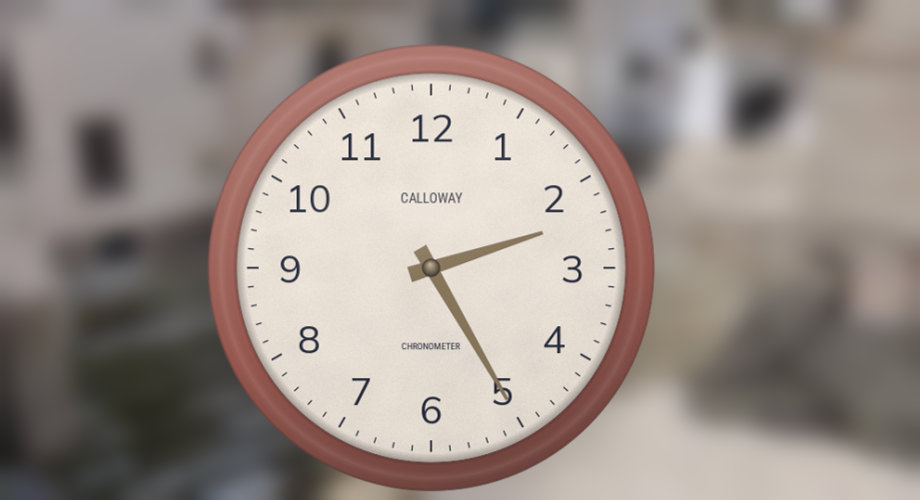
2:25
